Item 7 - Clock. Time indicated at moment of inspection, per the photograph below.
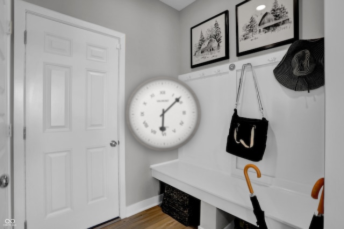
6:08
